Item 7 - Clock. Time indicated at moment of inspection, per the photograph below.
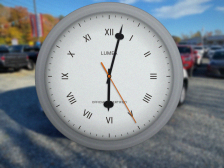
6:02:25
